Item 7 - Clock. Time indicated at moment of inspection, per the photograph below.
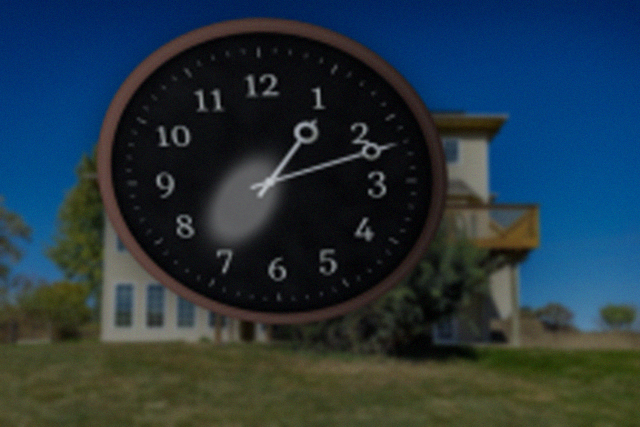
1:12
